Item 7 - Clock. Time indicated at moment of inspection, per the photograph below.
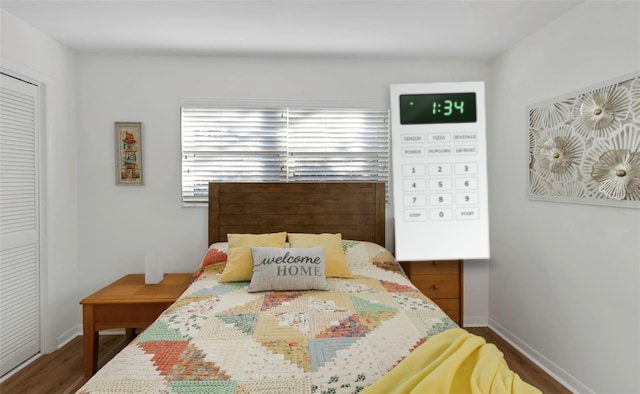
1:34
